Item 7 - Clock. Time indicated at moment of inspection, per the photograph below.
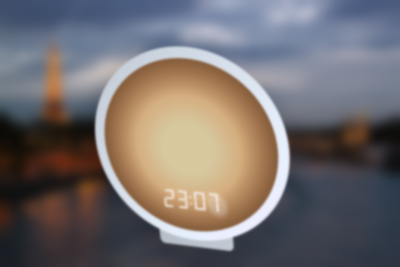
23:07
